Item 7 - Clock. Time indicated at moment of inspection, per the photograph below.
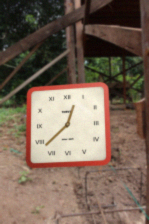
12:38
